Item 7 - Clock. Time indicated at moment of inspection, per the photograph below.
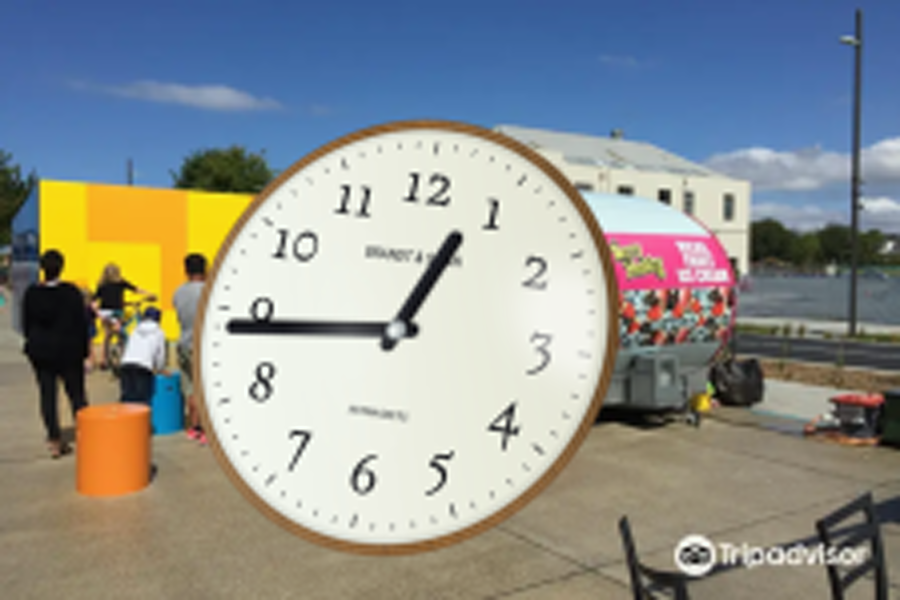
12:44
